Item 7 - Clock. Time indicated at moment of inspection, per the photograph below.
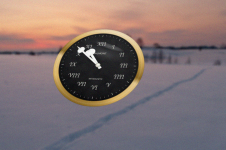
10:52
